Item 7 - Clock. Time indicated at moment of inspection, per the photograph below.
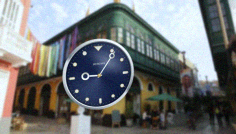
9:06
